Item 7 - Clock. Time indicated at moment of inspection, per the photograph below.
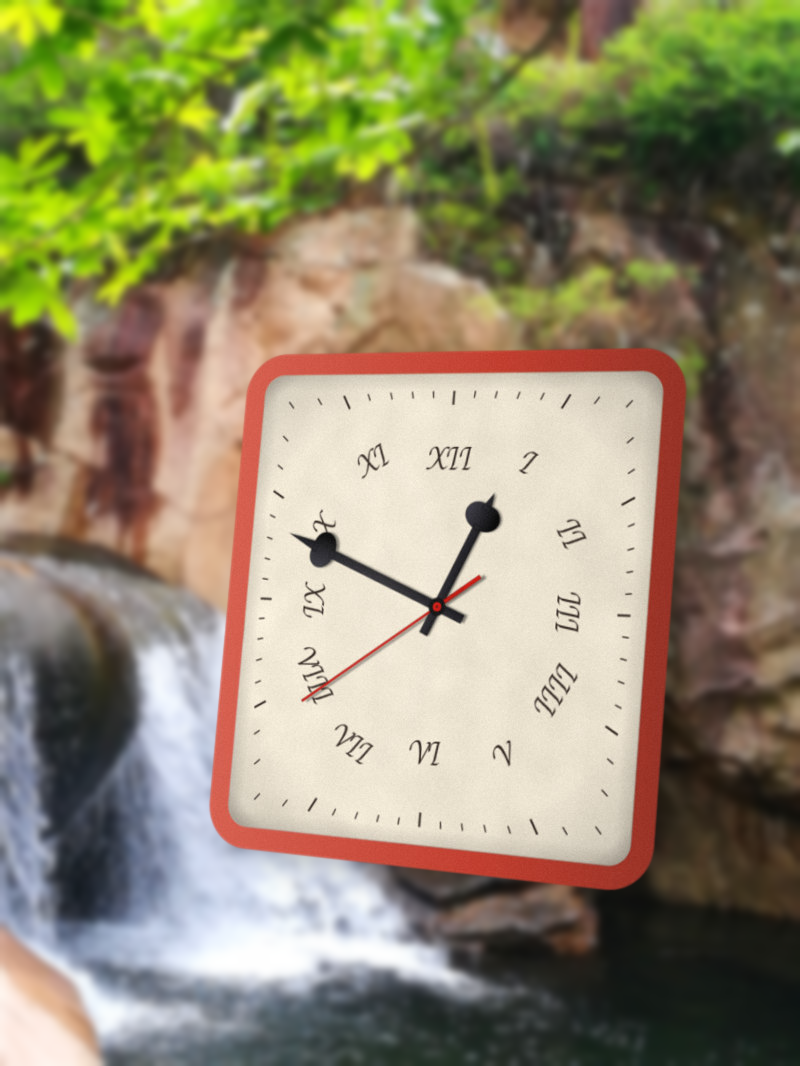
12:48:39
